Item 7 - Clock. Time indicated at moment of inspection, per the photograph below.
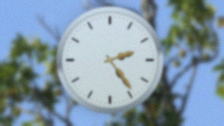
2:24
